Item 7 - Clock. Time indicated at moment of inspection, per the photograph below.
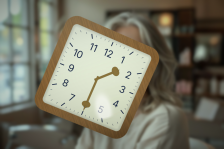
1:30
